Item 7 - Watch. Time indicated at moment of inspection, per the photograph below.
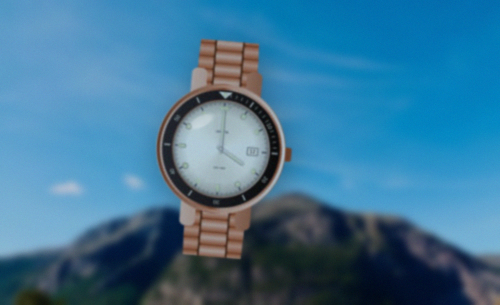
4:00
